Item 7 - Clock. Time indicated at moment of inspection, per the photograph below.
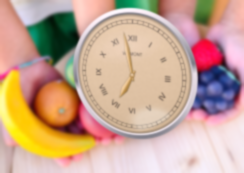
6:58
